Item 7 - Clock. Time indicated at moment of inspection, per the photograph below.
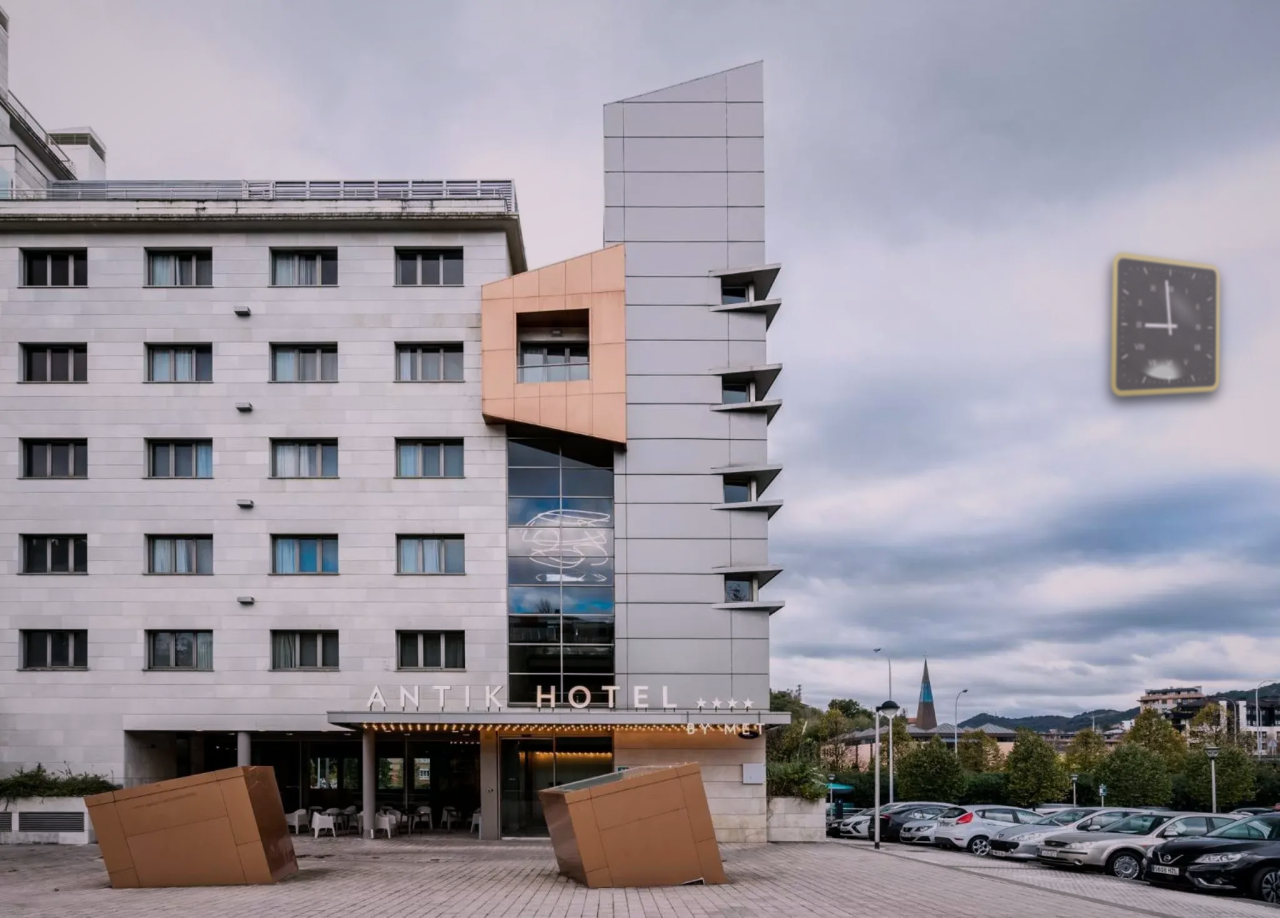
8:59
